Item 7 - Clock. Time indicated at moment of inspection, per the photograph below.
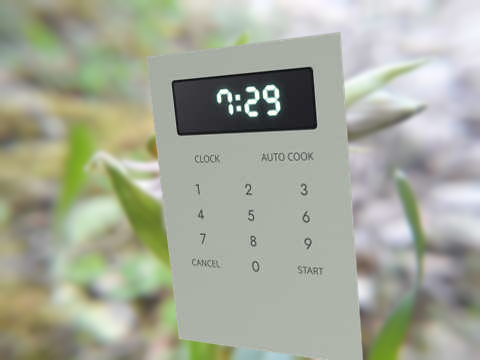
7:29
